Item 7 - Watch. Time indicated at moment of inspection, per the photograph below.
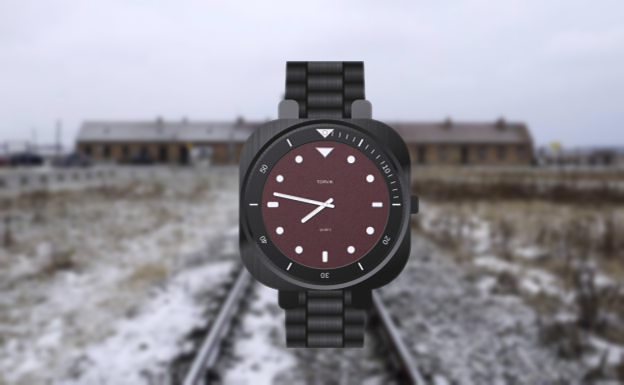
7:47
